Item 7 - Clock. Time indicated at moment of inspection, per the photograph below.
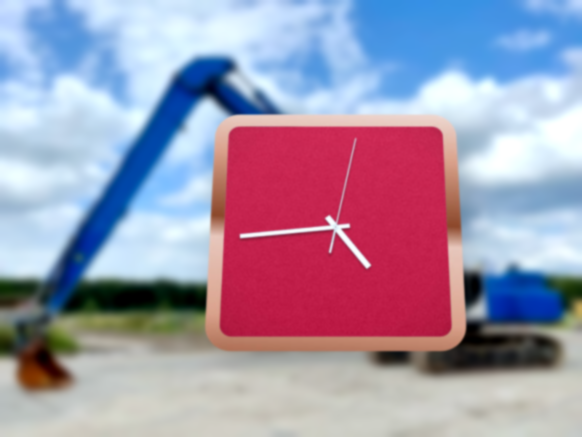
4:44:02
